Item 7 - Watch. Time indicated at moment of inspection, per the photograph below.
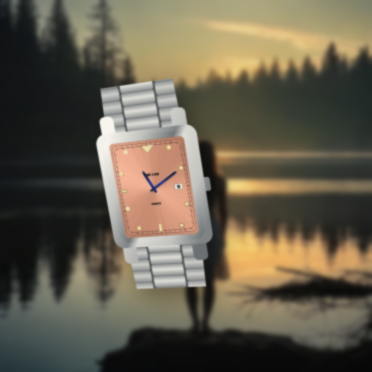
11:10
